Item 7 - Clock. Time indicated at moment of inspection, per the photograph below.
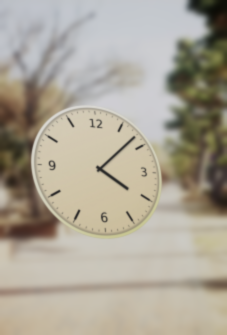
4:08
